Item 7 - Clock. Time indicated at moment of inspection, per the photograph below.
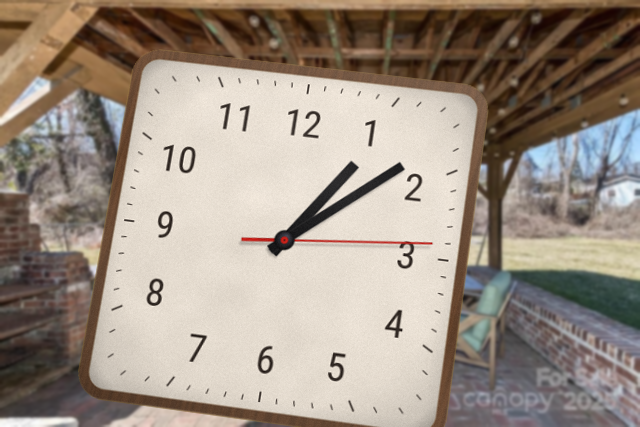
1:08:14
